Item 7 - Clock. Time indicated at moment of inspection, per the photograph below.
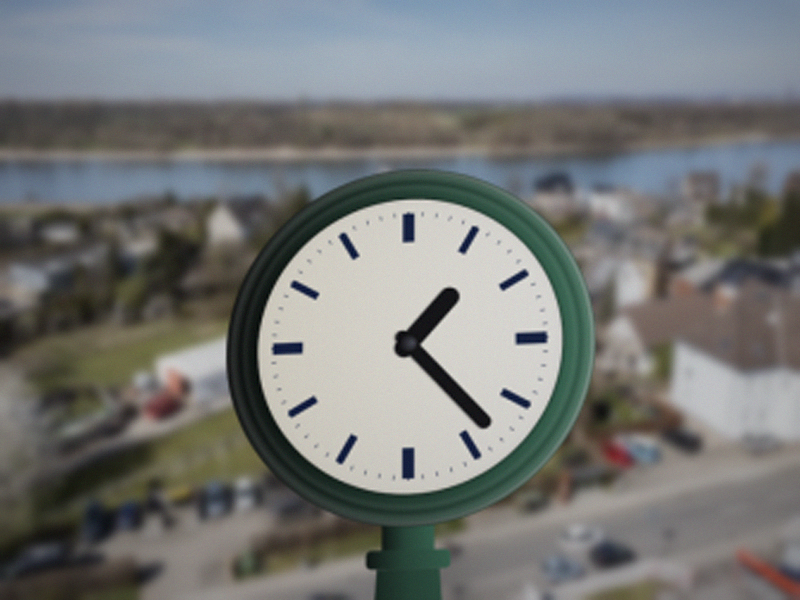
1:23
